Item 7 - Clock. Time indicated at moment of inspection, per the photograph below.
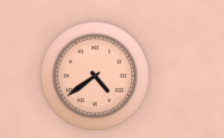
4:39
